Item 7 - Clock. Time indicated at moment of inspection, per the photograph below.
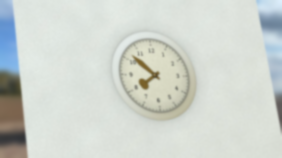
7:52
